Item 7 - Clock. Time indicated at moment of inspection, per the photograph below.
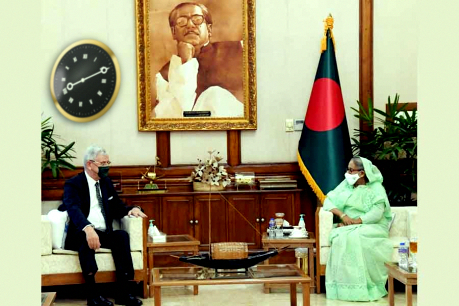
8:11
